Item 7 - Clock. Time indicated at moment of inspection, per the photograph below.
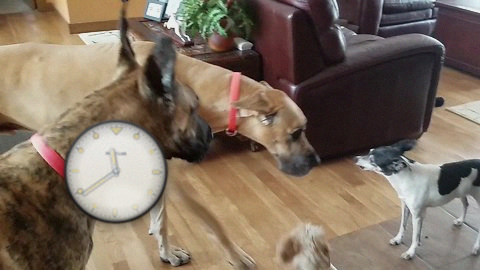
11:39
